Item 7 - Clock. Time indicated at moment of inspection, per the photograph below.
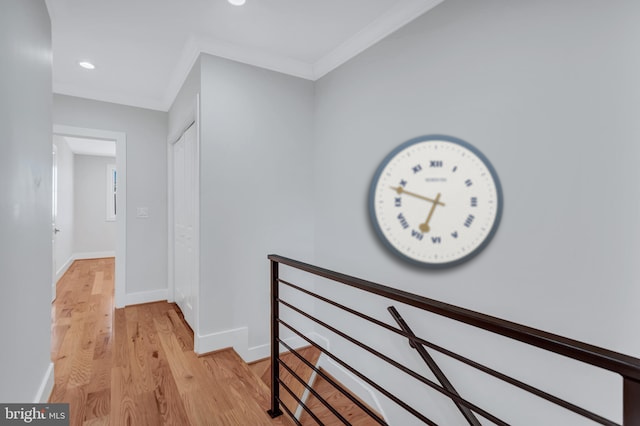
6:48
